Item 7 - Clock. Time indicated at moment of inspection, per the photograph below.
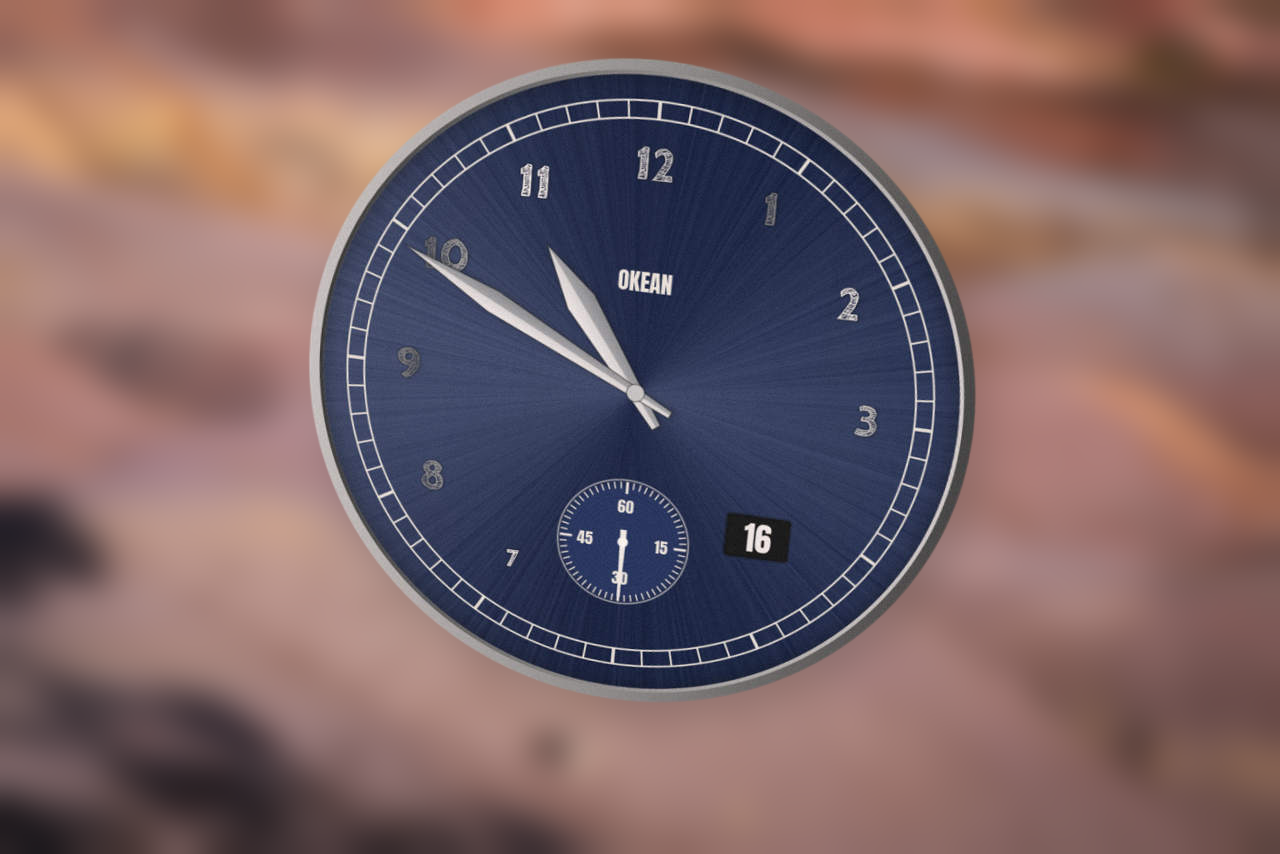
10:49:30
